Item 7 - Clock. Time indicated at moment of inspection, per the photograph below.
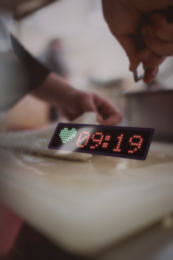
9:19
